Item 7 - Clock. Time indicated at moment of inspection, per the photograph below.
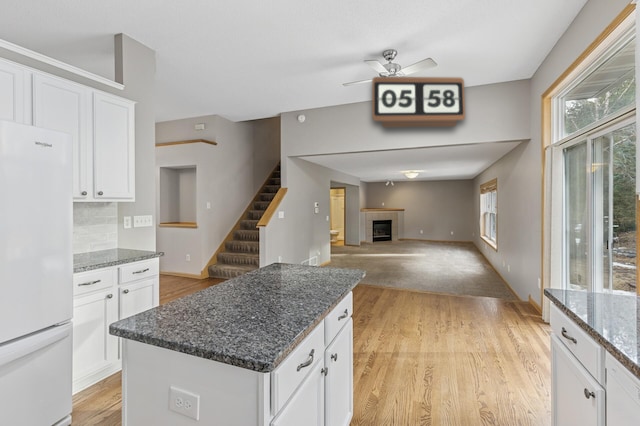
5:58
